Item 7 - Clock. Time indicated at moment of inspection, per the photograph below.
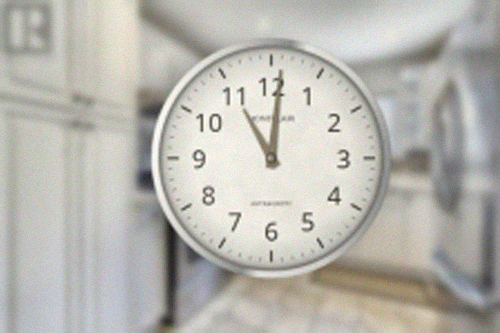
11:01
